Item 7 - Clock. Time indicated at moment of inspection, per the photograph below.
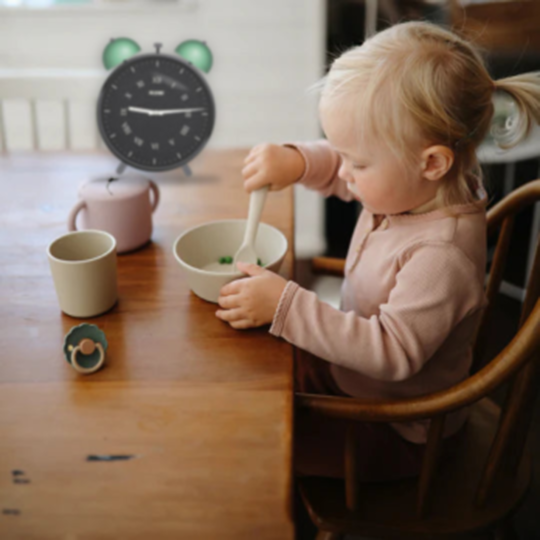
9:14
